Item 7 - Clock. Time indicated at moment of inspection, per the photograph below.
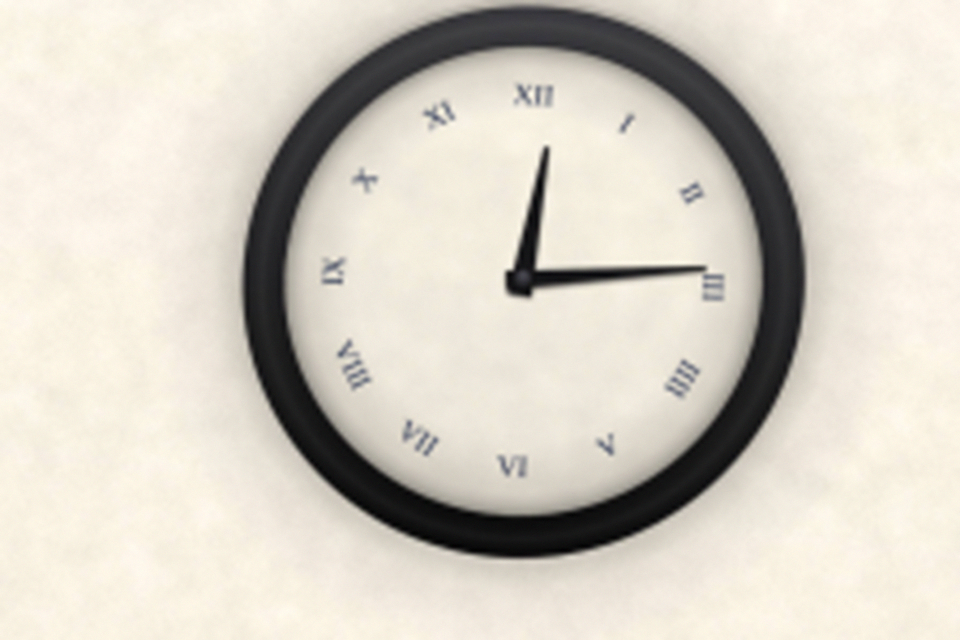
12:14
